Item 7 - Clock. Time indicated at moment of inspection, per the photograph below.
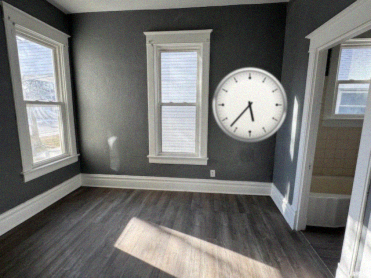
5:37
